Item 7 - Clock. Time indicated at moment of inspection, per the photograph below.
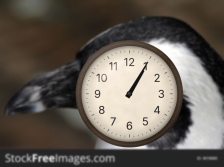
1:05
